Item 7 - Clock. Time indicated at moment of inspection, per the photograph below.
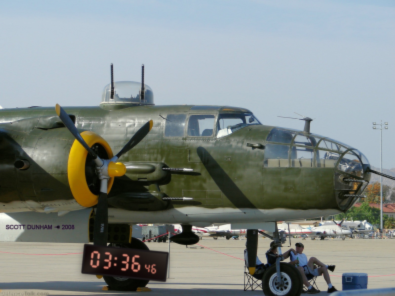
3:36:46
